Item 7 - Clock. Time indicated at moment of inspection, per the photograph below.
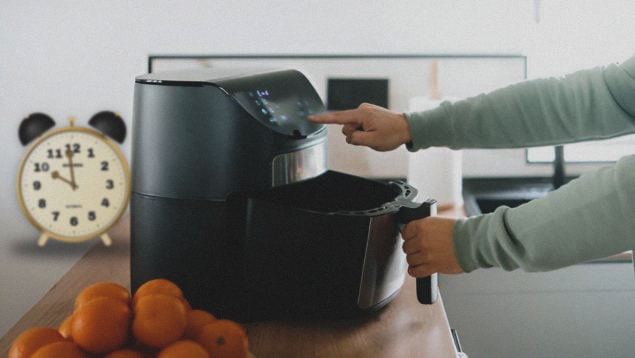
9:59
